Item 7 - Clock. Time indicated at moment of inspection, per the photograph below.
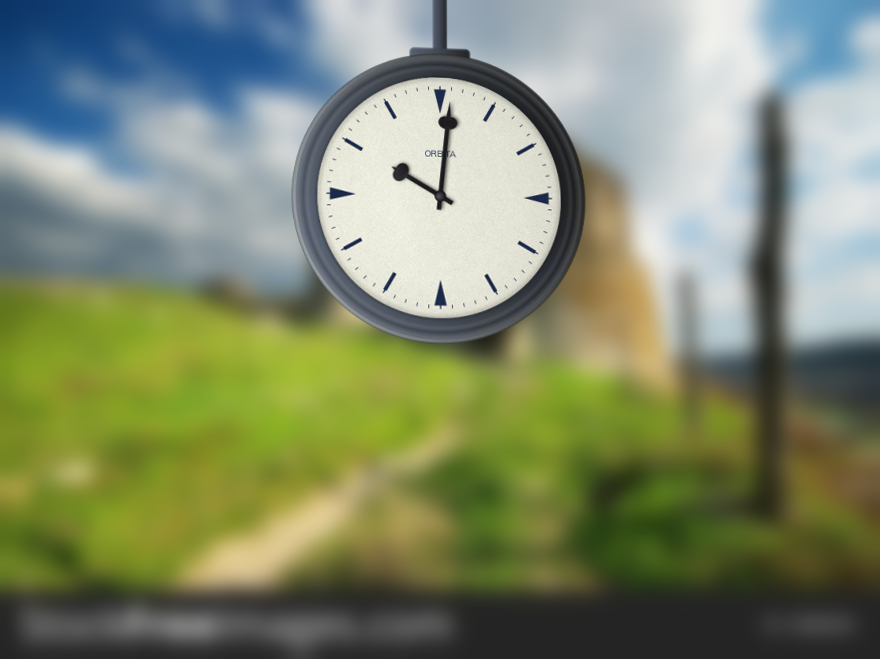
10:01
